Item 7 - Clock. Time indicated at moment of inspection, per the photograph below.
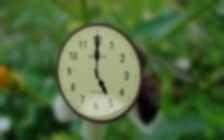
5:00
